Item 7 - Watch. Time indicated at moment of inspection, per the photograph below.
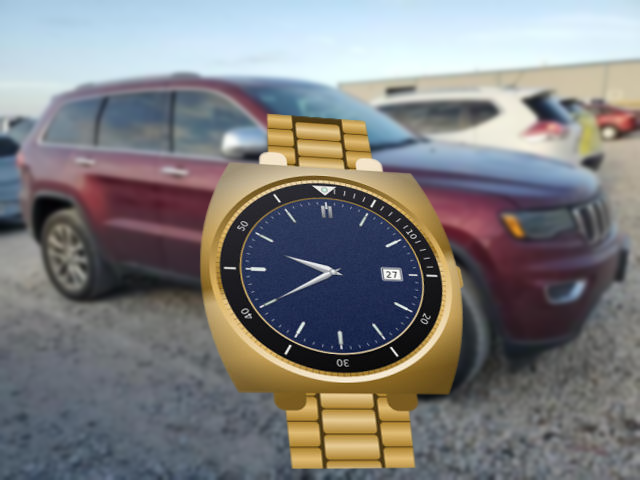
9:40
